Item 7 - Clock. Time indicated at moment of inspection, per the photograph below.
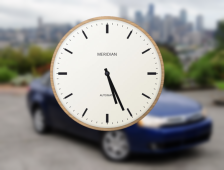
5:26
